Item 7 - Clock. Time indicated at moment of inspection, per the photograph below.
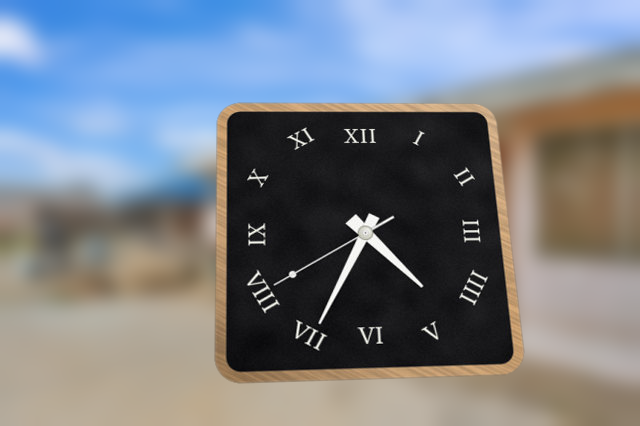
4:34:40
